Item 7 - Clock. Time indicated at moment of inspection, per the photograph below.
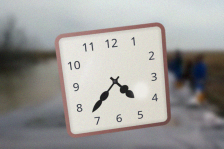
4:37
